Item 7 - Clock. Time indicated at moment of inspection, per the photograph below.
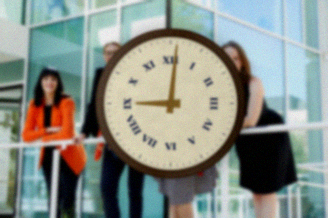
9:01
